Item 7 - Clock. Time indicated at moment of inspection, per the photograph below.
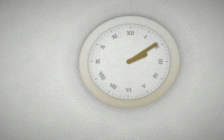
2:09
